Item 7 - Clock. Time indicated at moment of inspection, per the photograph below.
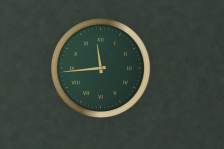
11:44
